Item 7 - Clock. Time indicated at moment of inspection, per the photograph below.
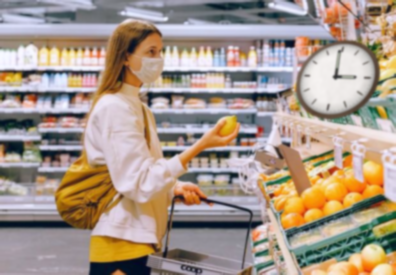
2:59
